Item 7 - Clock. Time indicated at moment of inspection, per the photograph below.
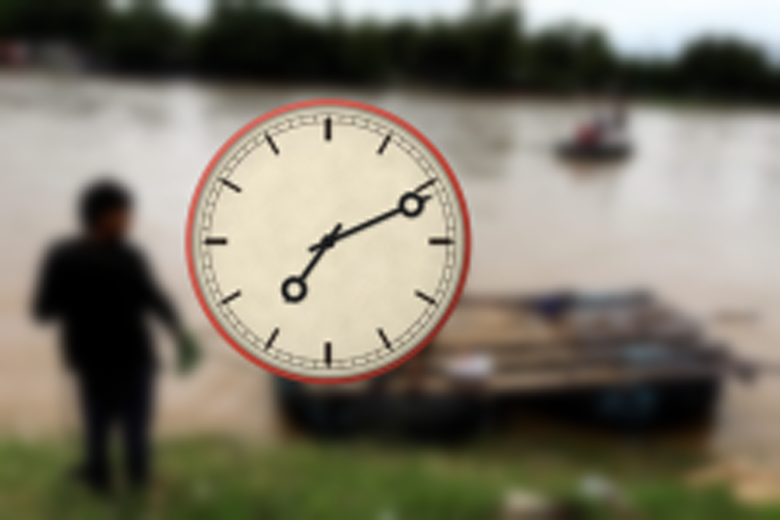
7:11
